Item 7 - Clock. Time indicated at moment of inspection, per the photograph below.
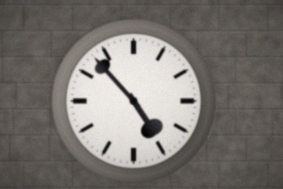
4:53
